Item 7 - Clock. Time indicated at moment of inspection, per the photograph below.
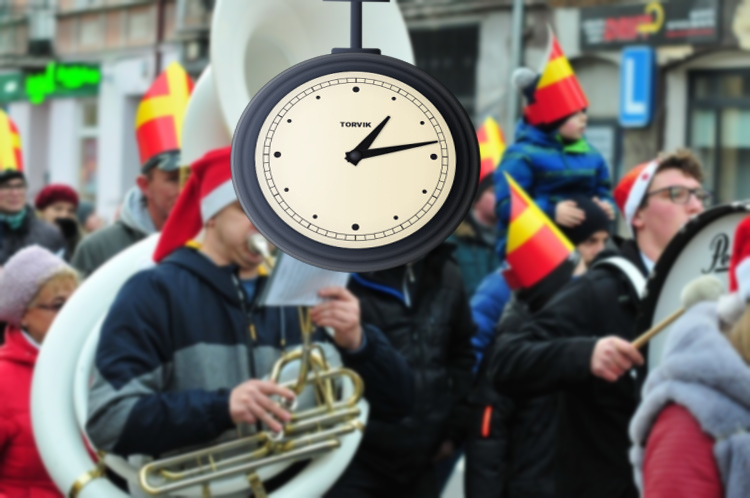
1:13
